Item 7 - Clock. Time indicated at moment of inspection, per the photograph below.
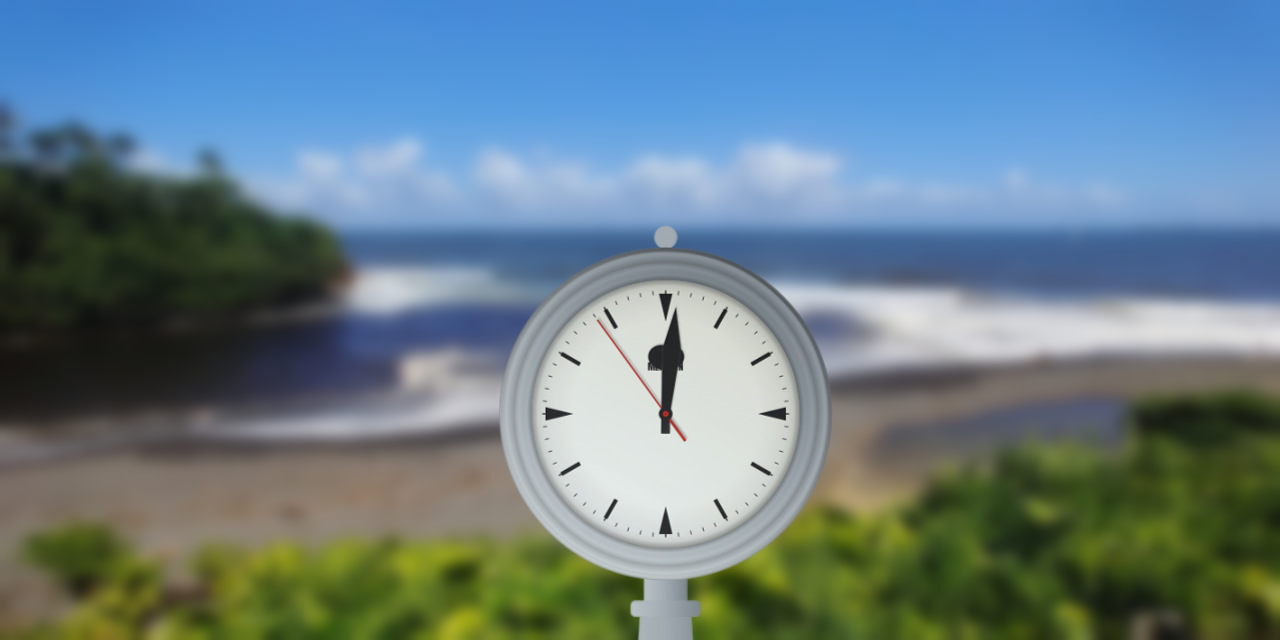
12:00:54
